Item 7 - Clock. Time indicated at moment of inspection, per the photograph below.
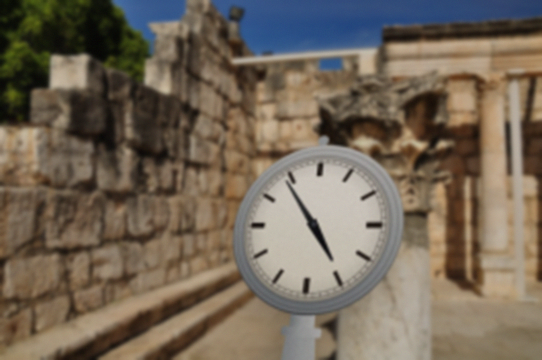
4:54
